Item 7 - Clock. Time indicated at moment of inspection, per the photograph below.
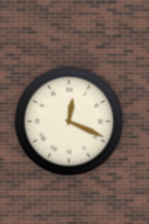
12:19
